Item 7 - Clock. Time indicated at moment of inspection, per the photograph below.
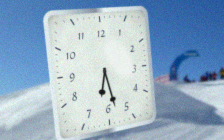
6:28
